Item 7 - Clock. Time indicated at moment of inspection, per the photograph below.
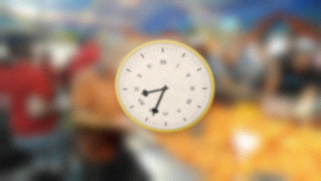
8:34
